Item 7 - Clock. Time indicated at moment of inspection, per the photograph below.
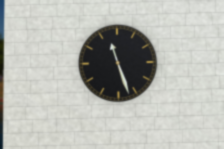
11:27
